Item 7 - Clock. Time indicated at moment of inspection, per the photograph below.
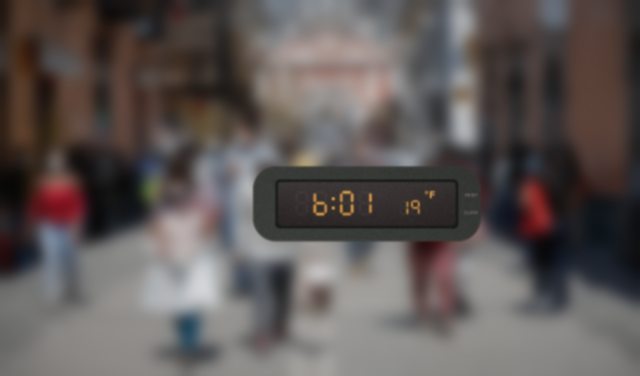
6:01
